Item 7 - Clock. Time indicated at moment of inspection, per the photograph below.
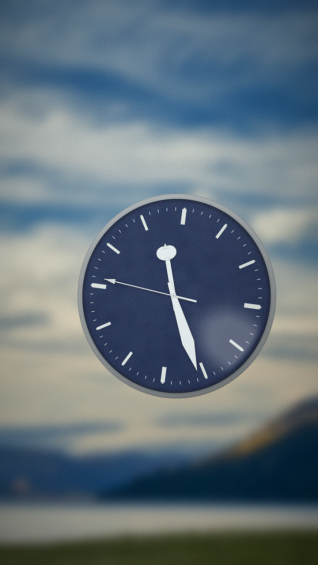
11:25:46
